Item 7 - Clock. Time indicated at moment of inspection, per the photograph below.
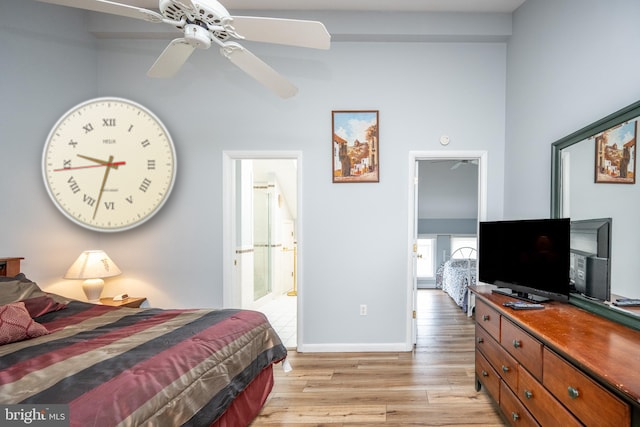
9:32:44
